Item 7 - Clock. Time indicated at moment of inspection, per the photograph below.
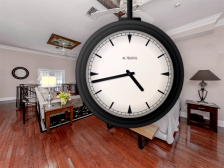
4:43
